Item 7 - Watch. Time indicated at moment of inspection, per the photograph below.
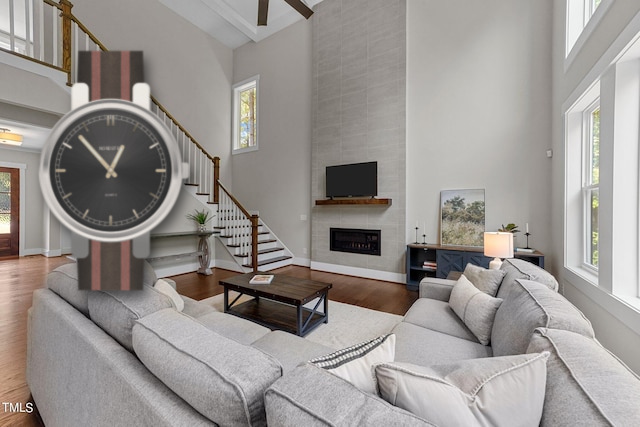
12:53
